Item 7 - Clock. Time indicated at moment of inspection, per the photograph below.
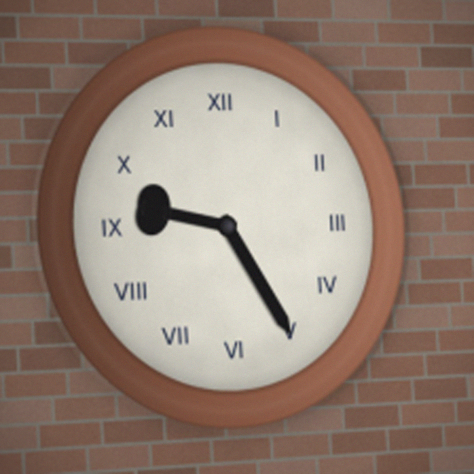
9:25
